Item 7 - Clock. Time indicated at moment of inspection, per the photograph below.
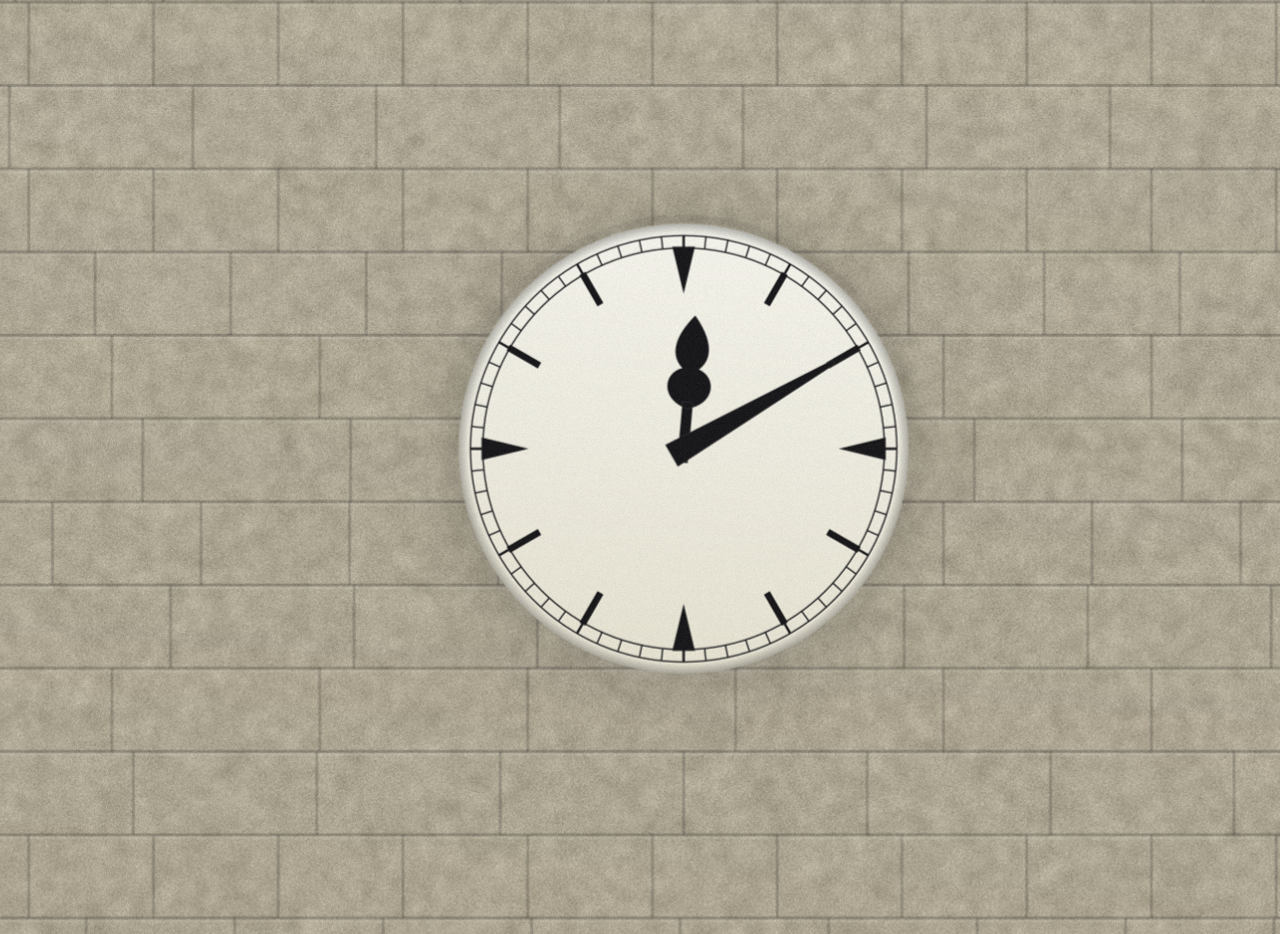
12:10
